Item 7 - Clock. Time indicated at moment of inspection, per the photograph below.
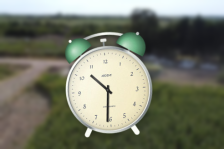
10:31
